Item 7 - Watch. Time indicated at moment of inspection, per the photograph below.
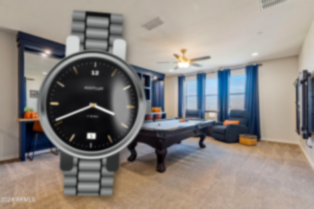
3:41
